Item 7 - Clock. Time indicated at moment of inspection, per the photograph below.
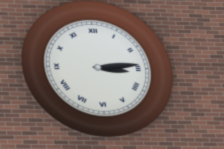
3:14
